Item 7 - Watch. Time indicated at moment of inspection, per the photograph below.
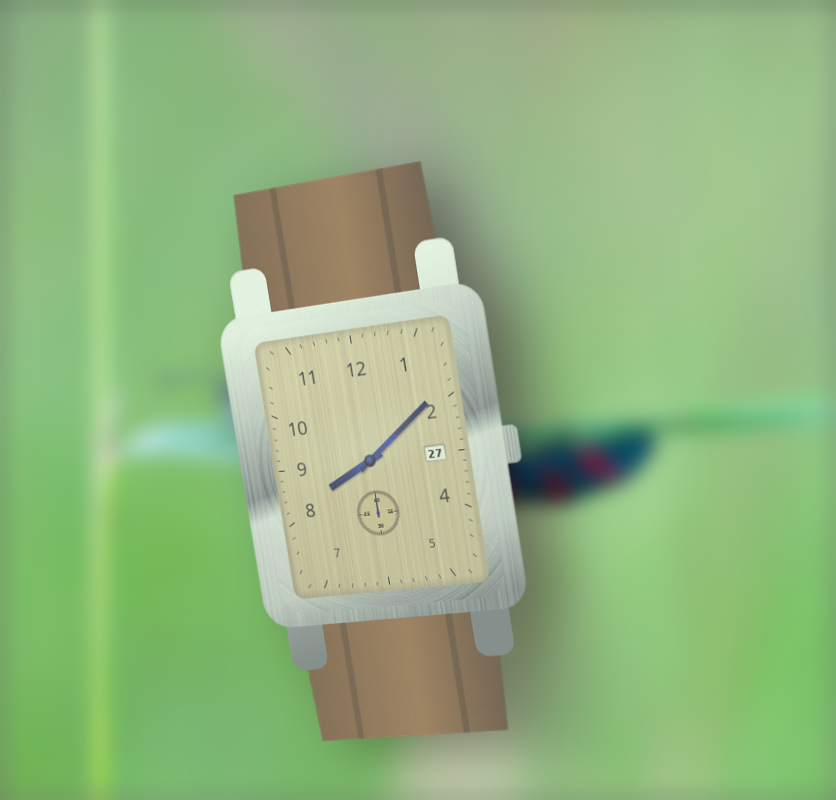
8:09
